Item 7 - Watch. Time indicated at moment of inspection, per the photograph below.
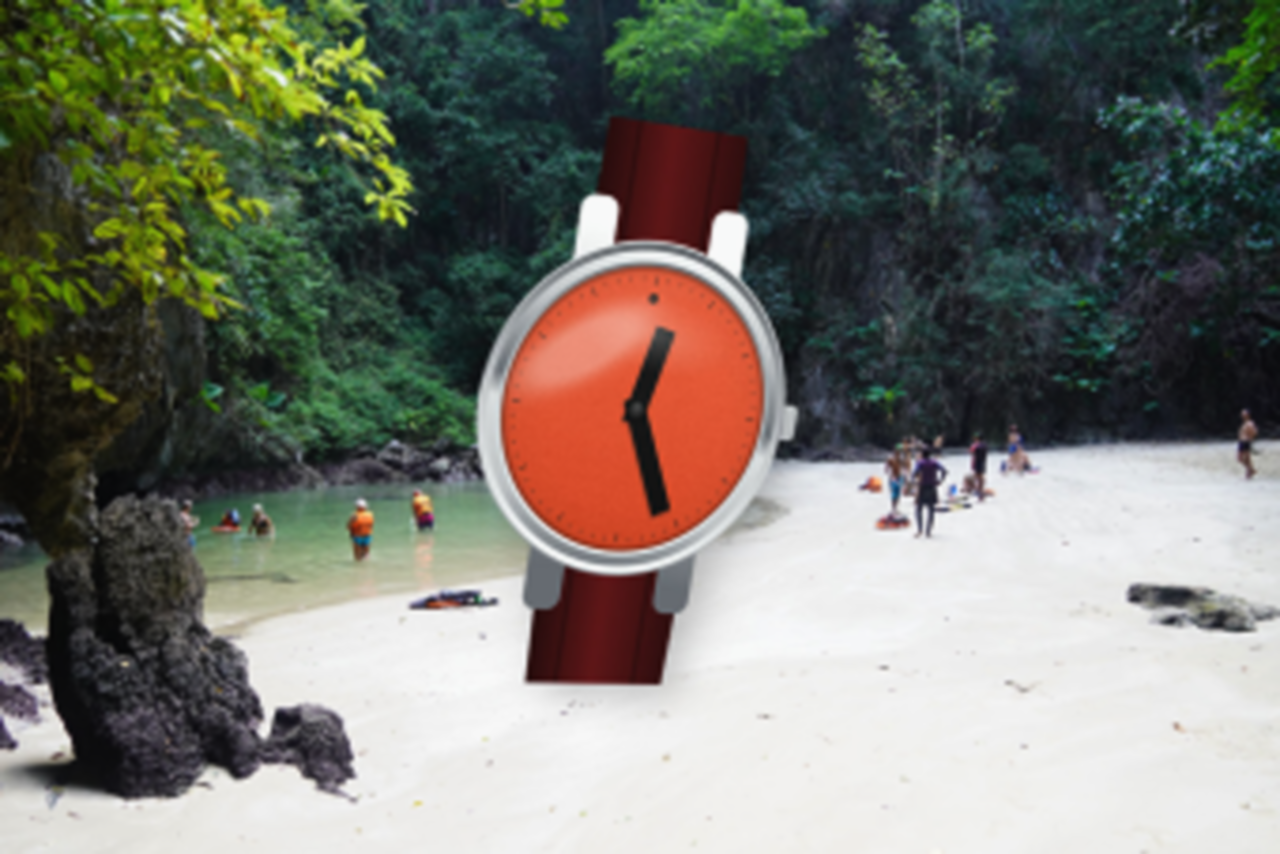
12:26
